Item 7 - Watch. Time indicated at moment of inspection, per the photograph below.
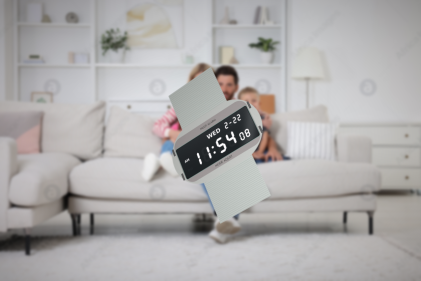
11:54:08
